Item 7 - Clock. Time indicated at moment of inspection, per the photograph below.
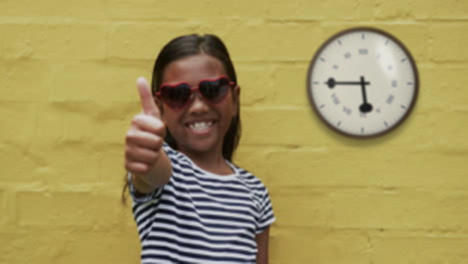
5:45
